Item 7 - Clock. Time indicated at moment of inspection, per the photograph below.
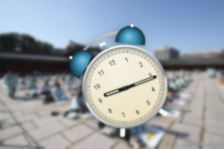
9:16
